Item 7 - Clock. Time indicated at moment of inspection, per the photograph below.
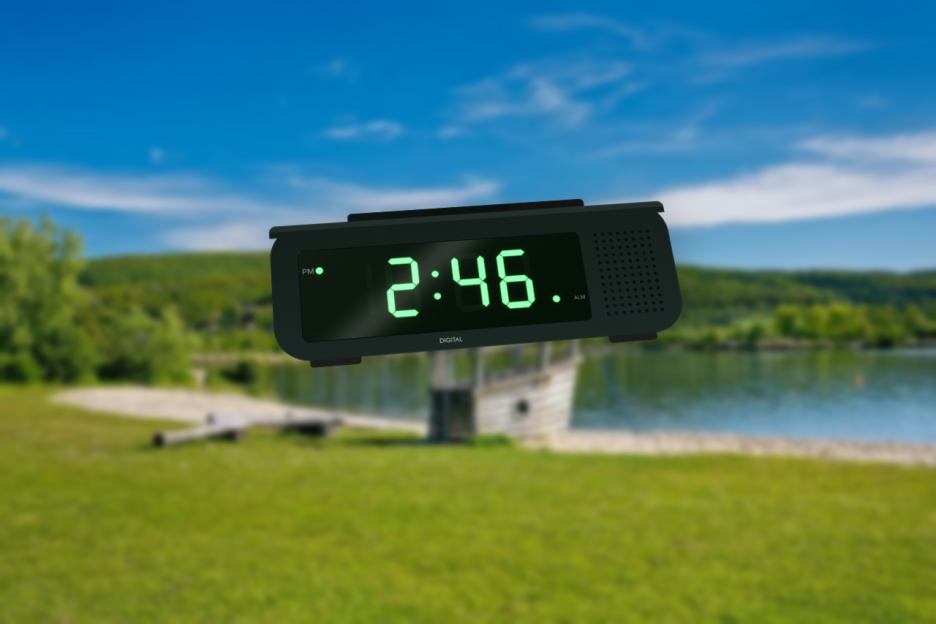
2:46
